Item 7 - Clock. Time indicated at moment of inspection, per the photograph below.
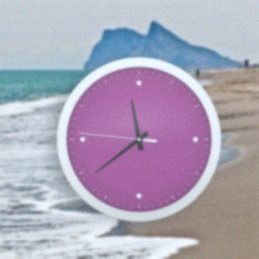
11:38:46
